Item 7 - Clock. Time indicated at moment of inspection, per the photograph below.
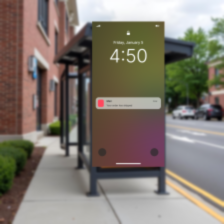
4:50
